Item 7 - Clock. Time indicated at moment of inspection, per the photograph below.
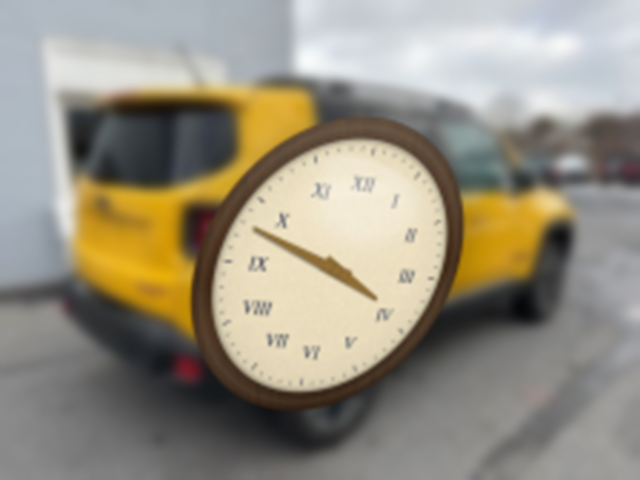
3:48
